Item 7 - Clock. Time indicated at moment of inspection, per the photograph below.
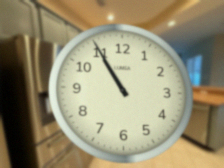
10:55
